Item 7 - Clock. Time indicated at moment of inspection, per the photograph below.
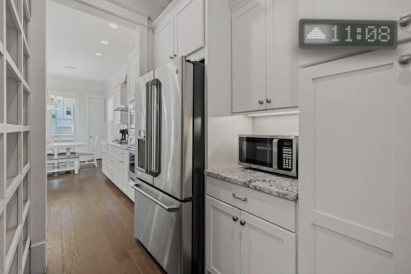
11:08
